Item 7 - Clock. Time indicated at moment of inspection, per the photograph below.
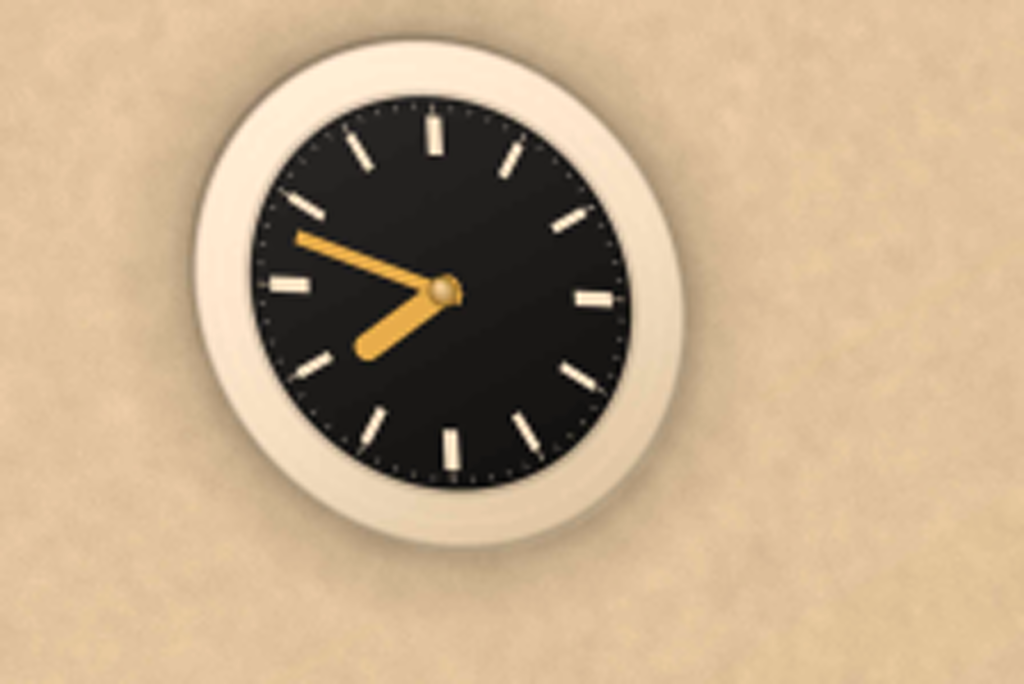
7:48
